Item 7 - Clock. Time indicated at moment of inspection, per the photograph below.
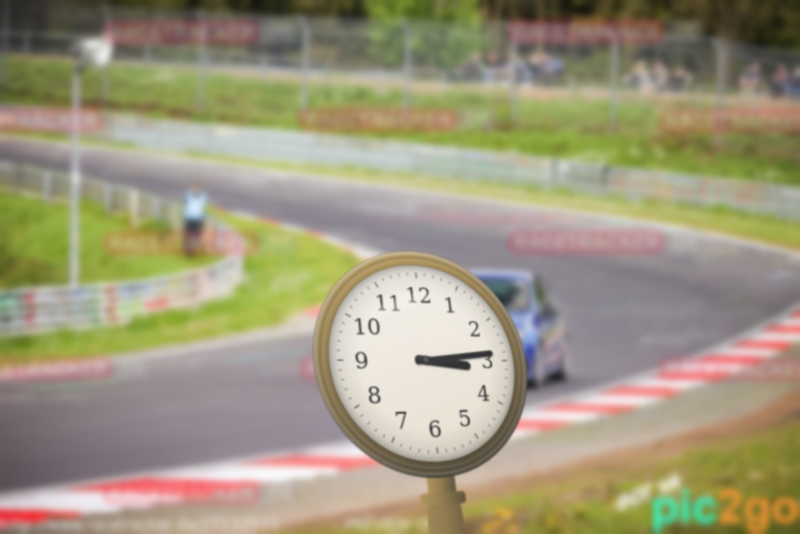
3:14
